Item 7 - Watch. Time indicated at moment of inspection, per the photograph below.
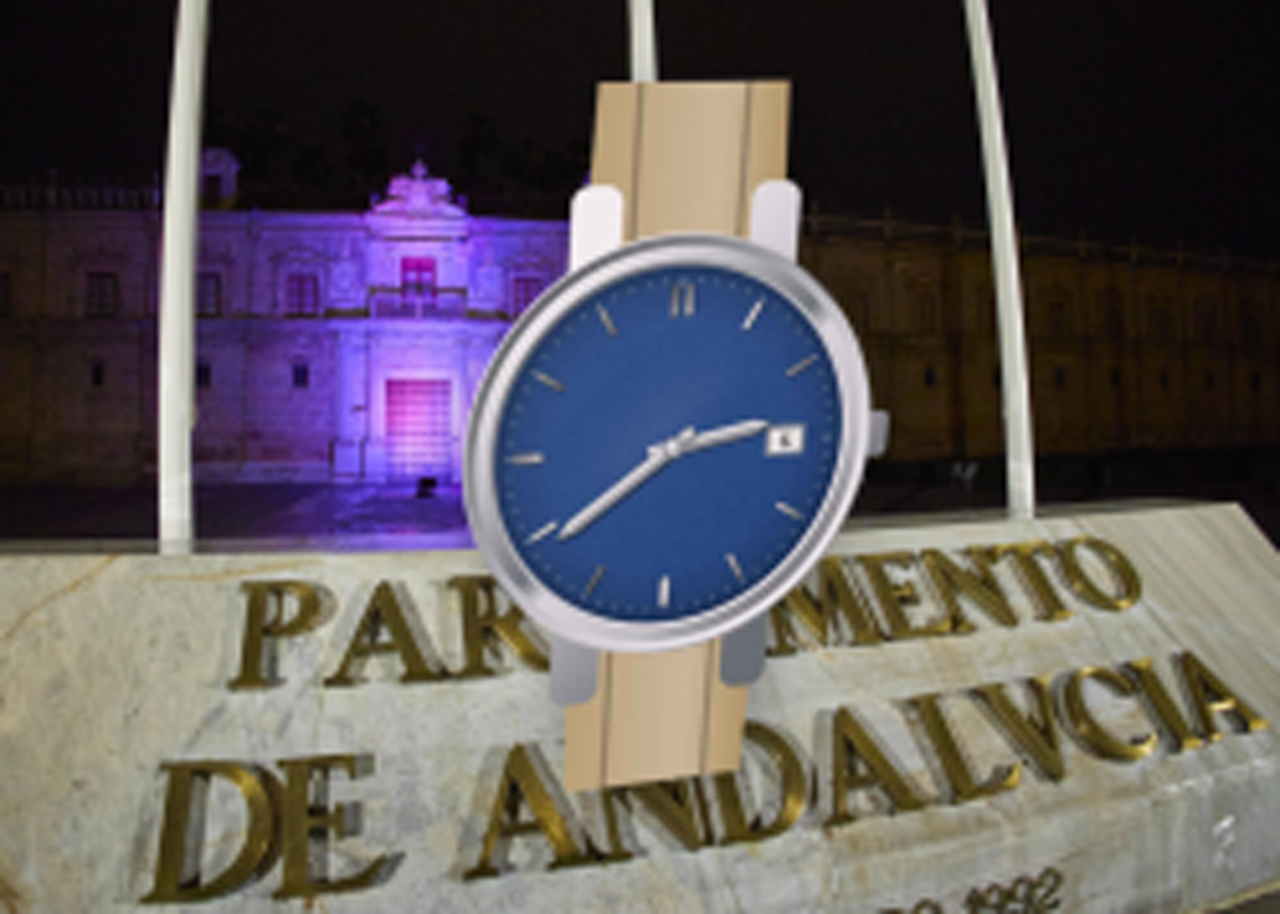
2:39
